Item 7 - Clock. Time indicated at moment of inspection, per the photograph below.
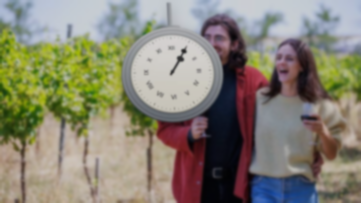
1:05
